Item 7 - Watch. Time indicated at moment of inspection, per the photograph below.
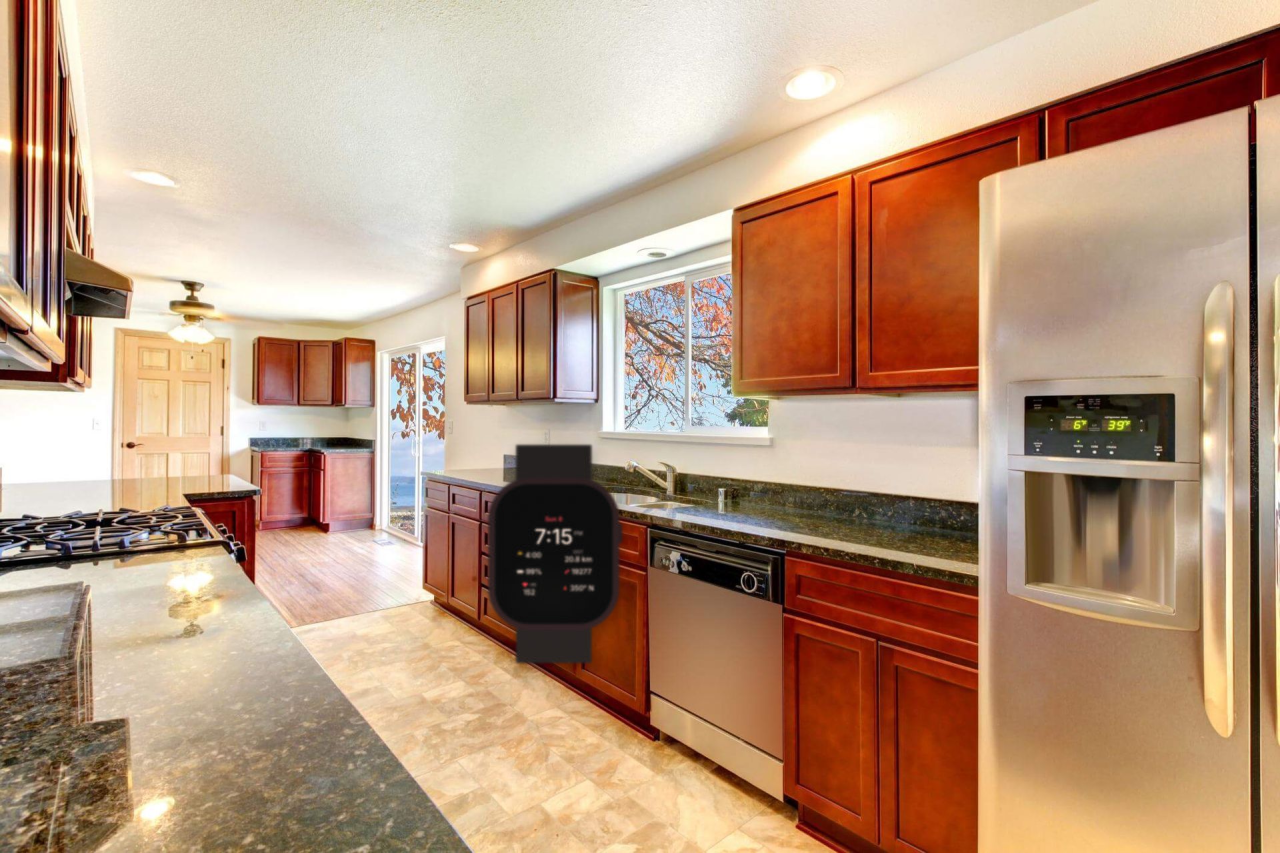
7:15
